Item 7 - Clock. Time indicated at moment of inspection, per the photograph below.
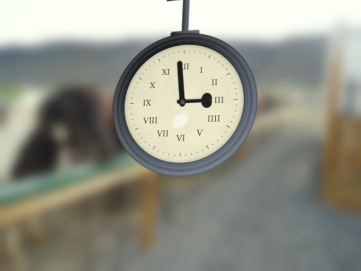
2:59
